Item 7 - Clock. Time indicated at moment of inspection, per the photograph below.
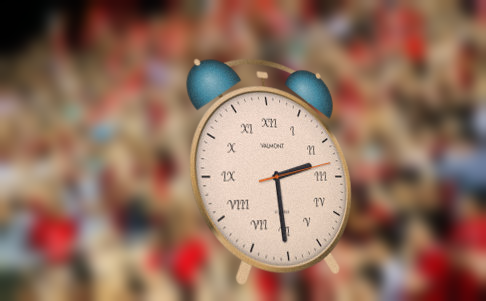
2:30:13
